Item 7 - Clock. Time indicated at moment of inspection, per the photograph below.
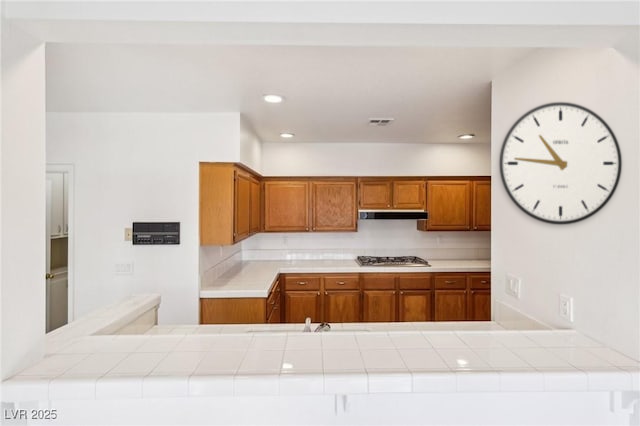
10:46
